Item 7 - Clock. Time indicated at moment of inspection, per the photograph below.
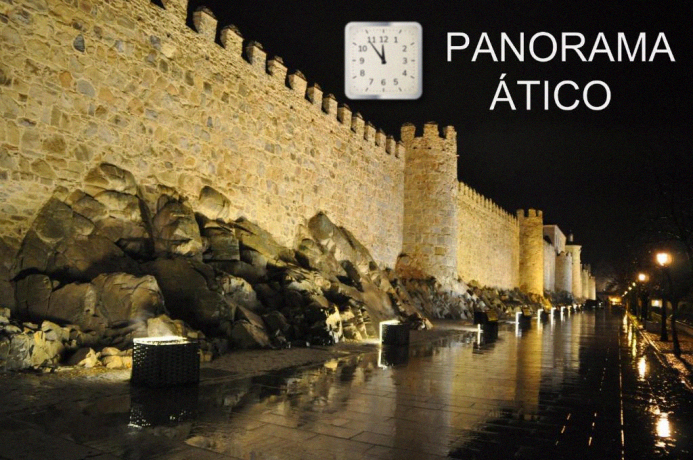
11:54
